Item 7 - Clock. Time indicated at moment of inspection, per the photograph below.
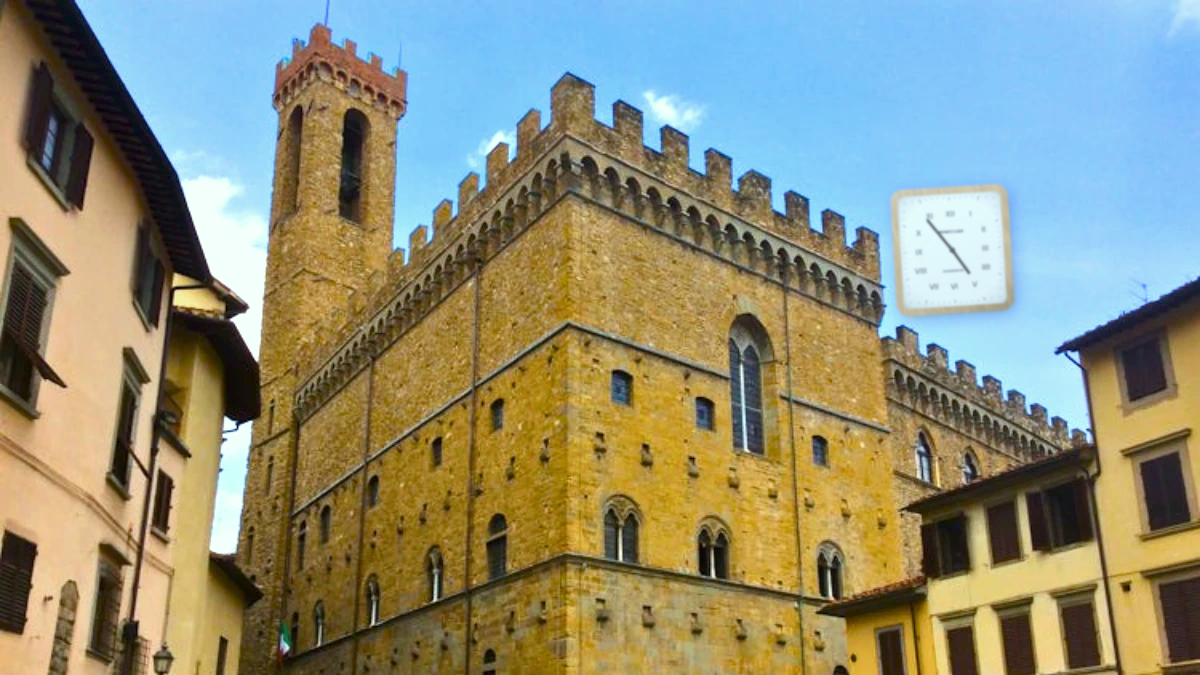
4:54
